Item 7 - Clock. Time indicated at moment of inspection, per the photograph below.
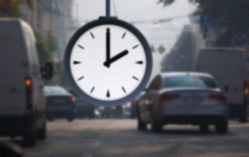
2:00
